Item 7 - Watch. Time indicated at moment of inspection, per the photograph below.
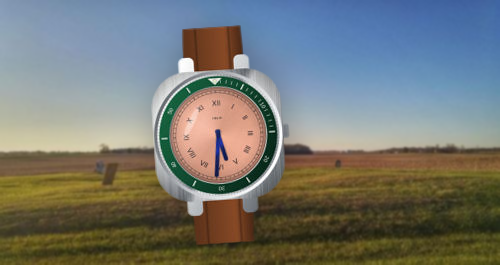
5:31
